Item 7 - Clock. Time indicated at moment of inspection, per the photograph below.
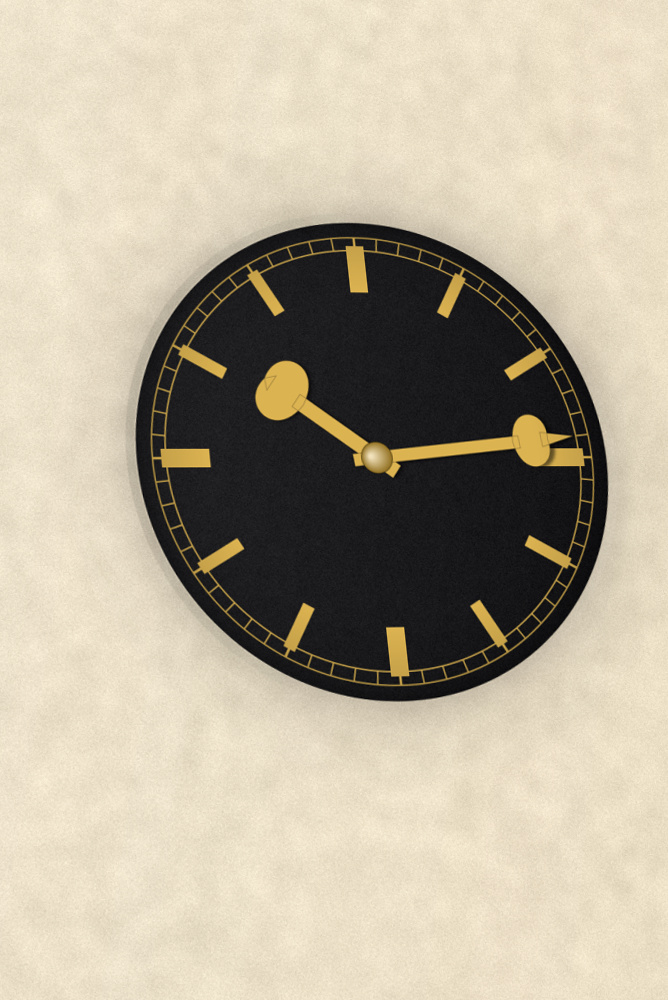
10:14
